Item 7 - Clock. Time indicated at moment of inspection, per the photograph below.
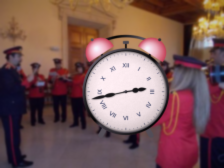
2:43
